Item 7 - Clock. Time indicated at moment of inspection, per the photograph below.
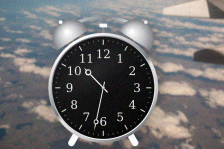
10:32
